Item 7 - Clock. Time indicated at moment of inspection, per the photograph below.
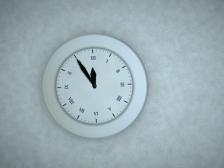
11:55
